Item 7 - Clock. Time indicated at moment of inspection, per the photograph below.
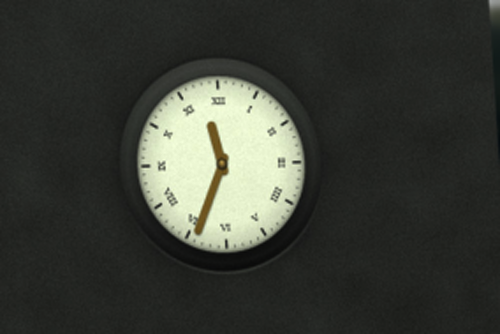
11:34
